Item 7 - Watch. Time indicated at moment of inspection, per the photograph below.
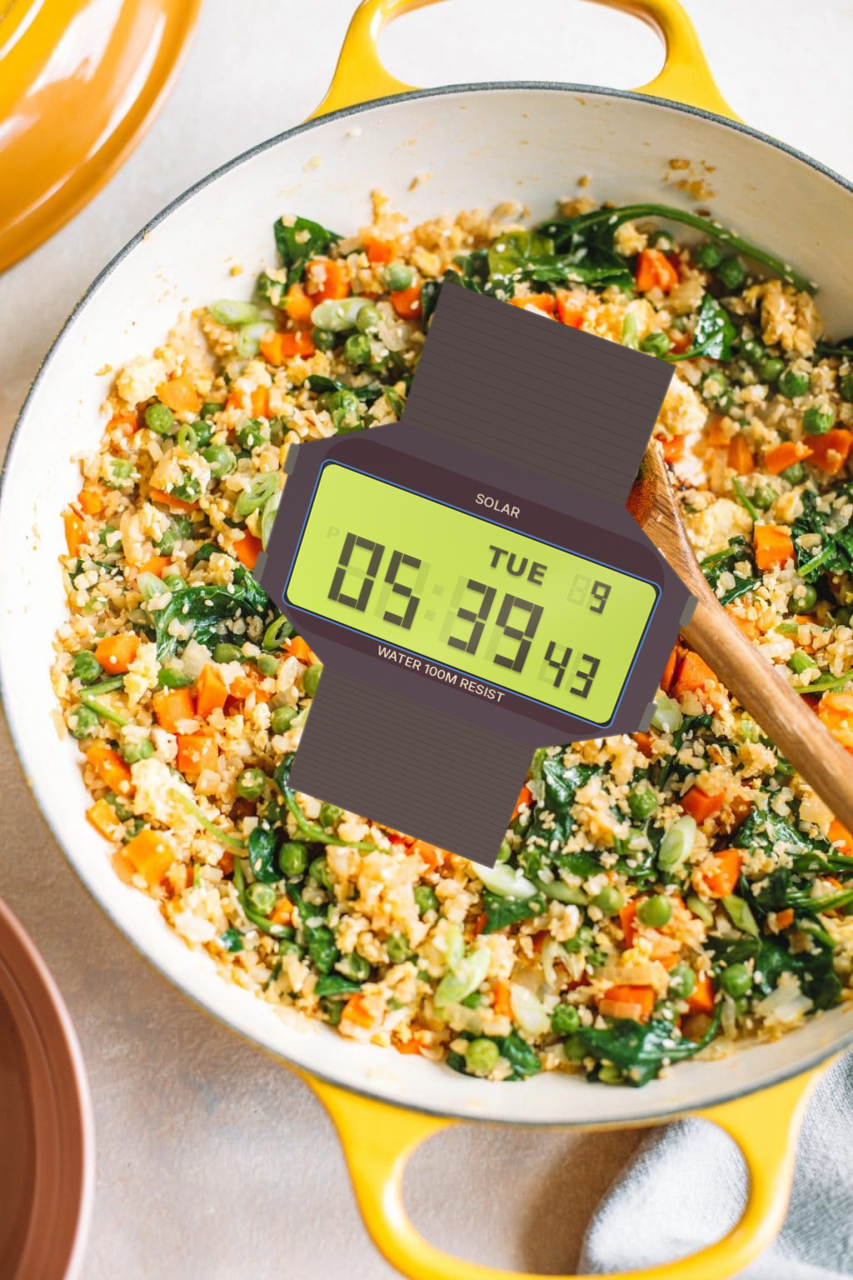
5:39:43
